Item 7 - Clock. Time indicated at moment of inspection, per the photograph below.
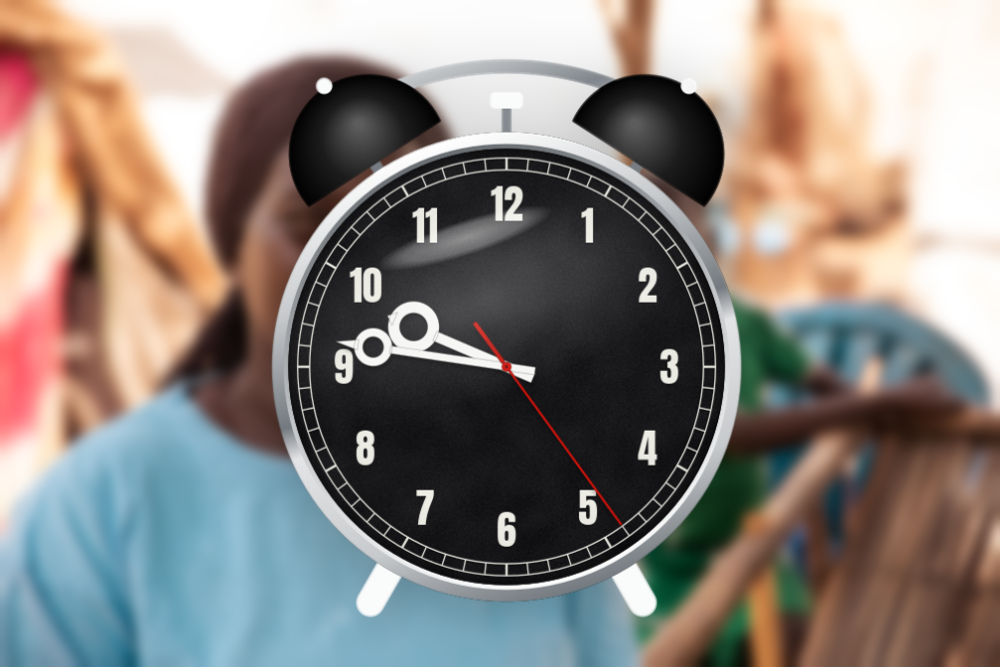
9:46:24
